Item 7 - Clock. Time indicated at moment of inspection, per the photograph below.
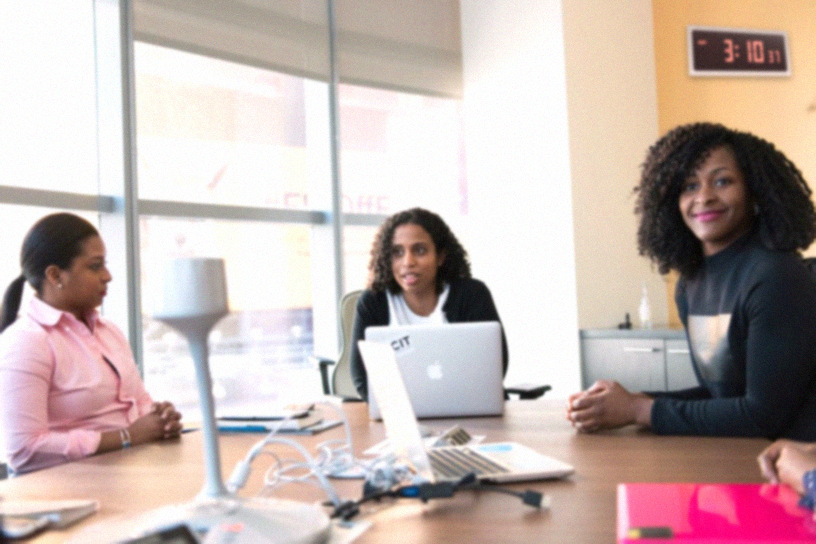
3:10
